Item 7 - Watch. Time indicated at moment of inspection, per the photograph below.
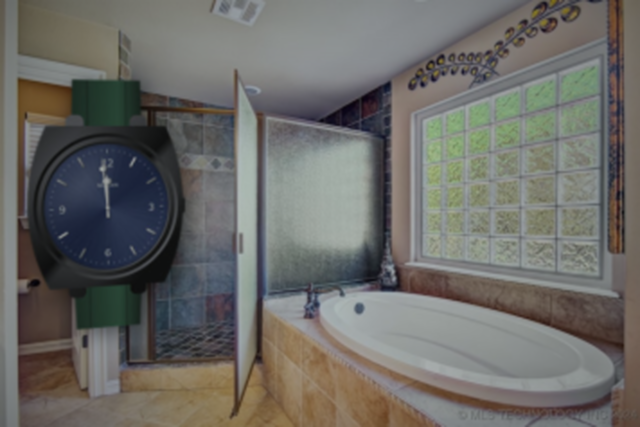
11:59
